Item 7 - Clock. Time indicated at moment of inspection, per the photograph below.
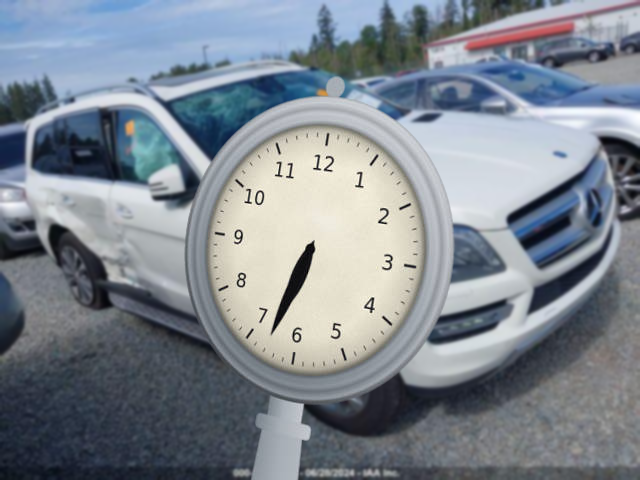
6:33
